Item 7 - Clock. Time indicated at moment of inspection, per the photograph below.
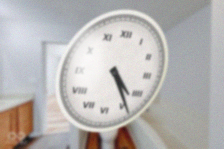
4:24
